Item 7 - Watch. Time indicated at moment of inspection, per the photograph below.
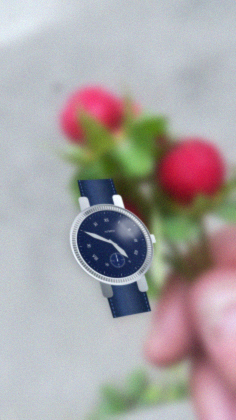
4:50
